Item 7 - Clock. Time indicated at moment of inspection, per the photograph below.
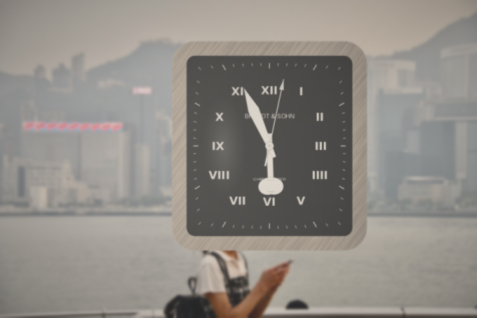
5:56:02
